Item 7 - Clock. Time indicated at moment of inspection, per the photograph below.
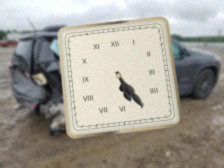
5:25
